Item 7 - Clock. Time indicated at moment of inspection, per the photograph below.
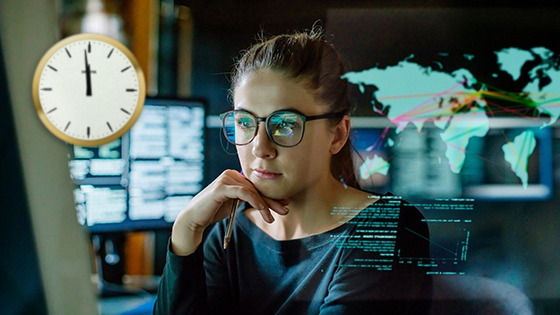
11:59
